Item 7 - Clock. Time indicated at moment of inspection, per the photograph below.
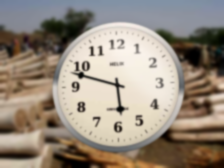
5:48
